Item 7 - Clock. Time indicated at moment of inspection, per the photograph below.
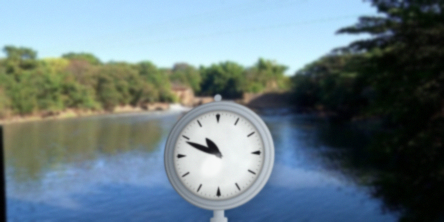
10:49
